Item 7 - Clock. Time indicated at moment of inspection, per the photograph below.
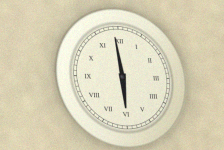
5:59
